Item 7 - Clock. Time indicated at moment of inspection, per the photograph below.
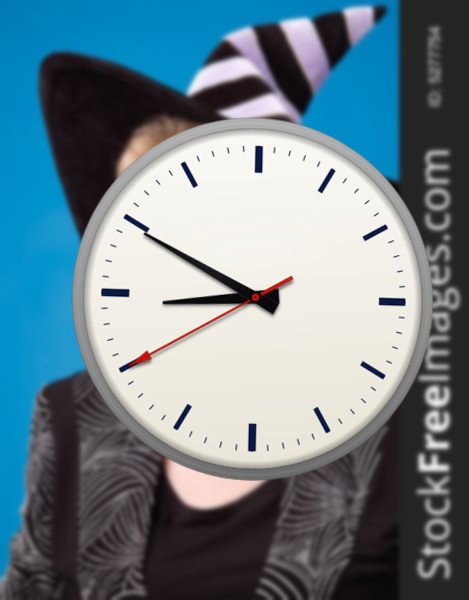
8:49:40
